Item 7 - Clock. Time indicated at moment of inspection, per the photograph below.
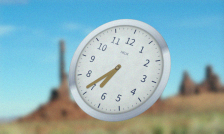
6:36
